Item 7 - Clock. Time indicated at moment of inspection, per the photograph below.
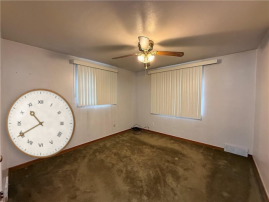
10:40
